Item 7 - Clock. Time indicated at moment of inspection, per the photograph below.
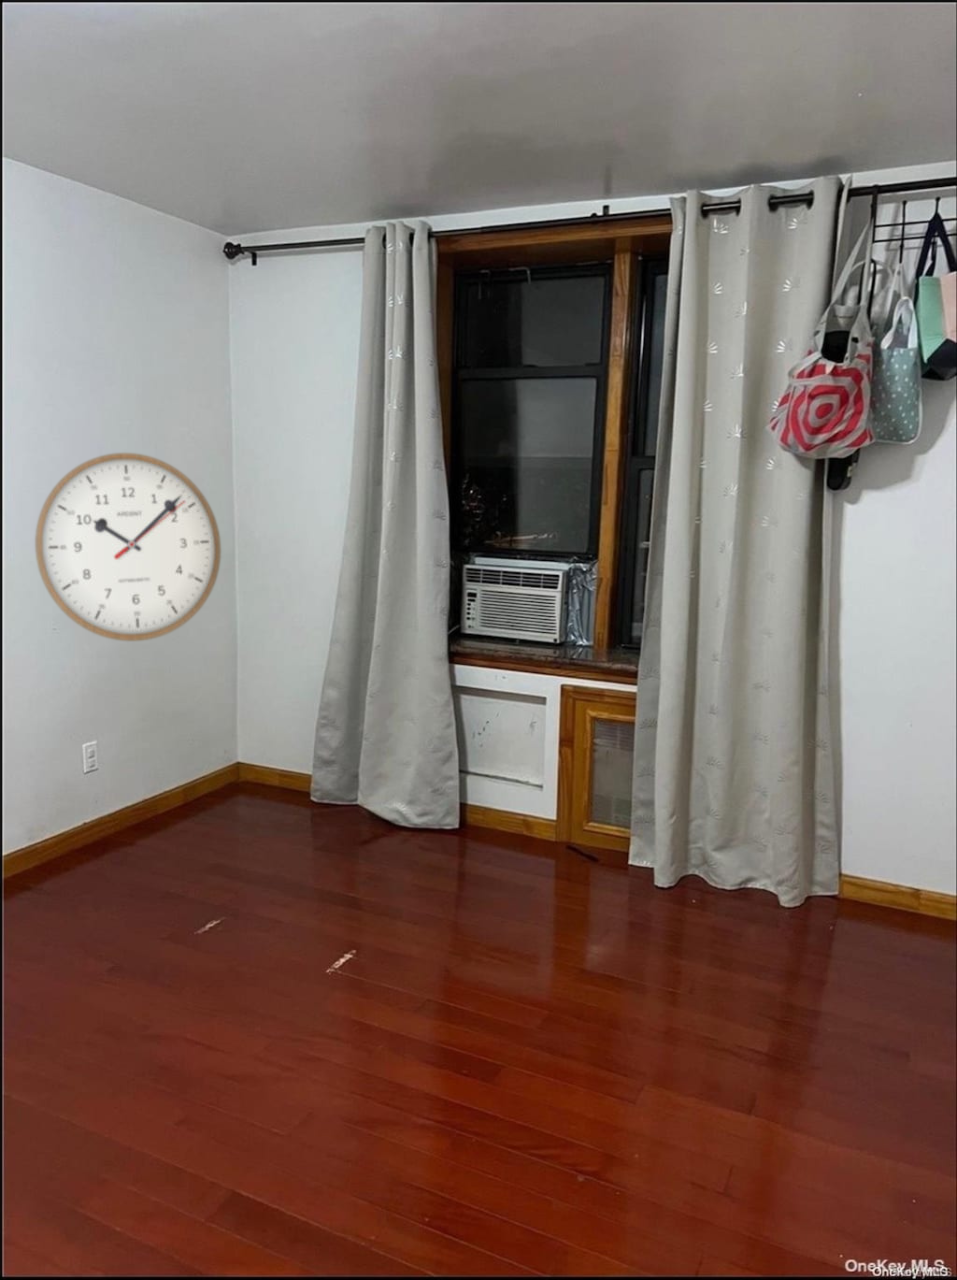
10:08:09
